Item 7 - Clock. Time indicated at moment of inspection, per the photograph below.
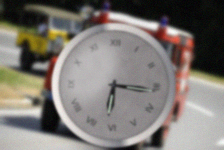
6:16
